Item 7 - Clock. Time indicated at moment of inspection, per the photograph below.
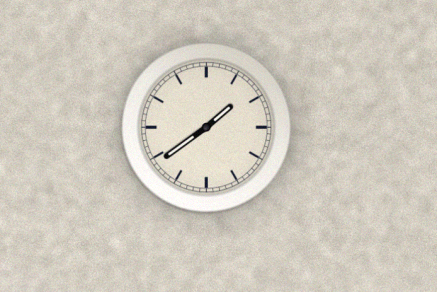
1:39
